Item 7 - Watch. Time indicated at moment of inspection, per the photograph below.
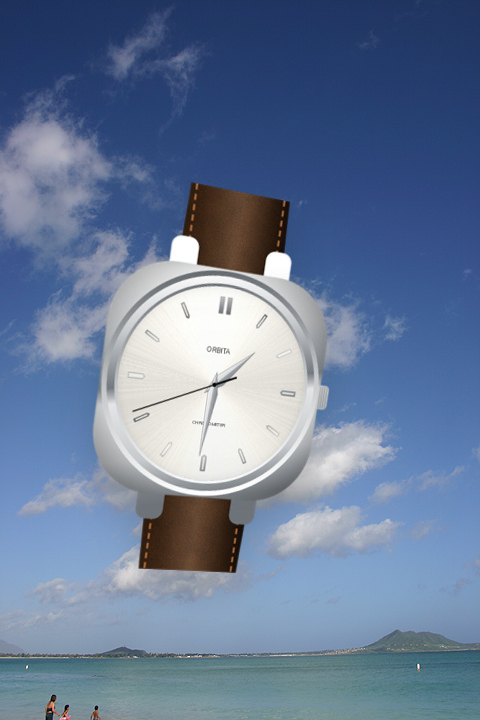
1:30:41
